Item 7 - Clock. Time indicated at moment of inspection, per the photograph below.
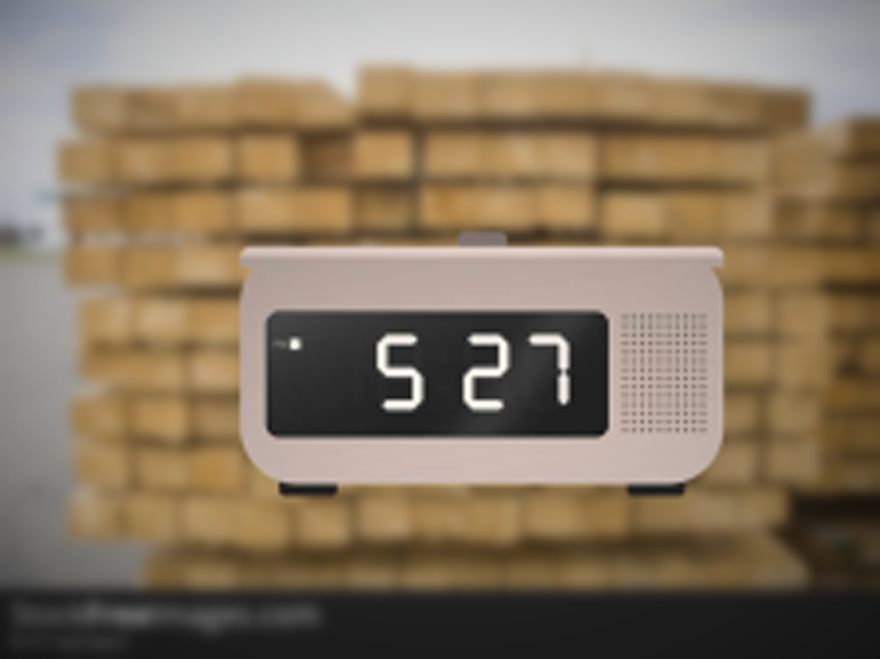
5:27
